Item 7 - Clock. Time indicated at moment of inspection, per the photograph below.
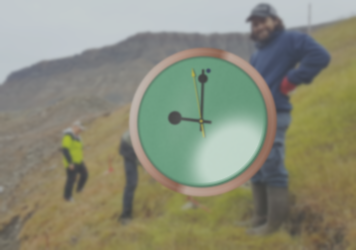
8:58:57
